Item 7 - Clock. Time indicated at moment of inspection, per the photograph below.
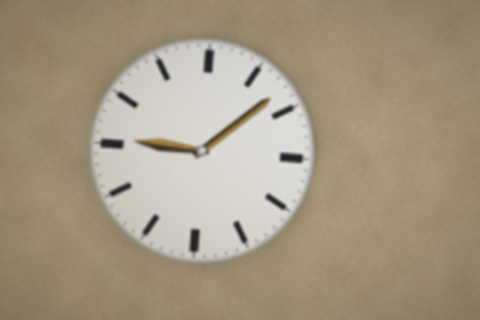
9:08
